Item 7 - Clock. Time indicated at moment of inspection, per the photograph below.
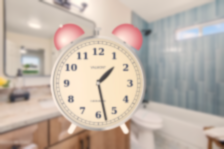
1:28
